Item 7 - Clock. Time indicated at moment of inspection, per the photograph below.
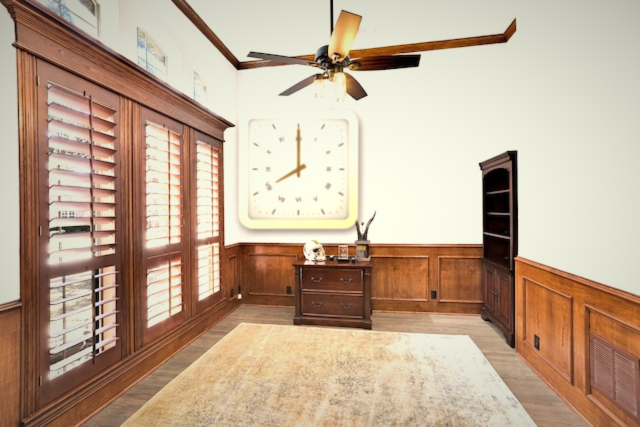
8:00
